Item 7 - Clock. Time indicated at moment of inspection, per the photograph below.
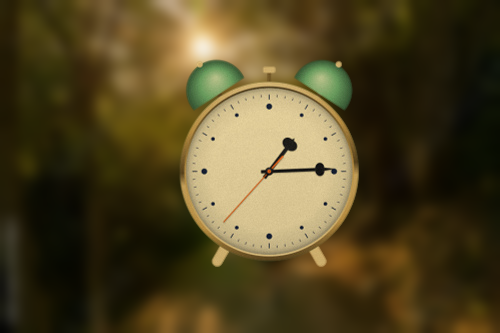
1:14:37
